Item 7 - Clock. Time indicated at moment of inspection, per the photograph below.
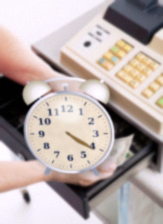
4:21
